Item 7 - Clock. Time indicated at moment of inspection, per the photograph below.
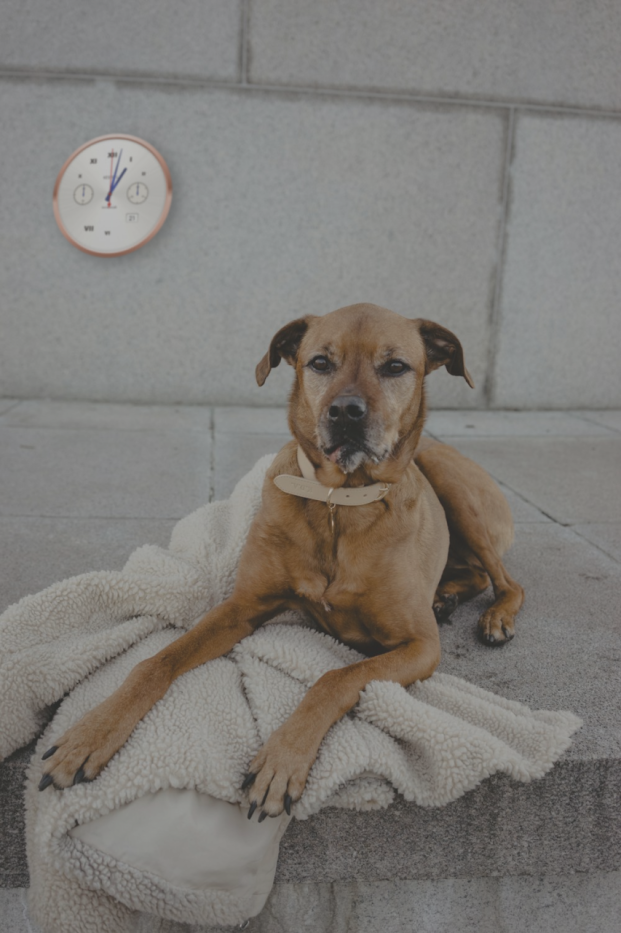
1:02
